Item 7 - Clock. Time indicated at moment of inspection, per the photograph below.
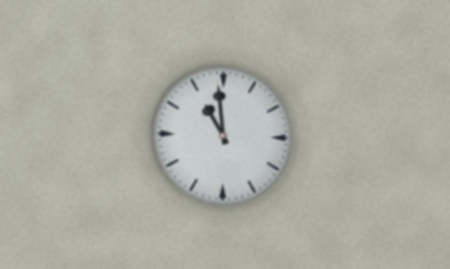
10:59
